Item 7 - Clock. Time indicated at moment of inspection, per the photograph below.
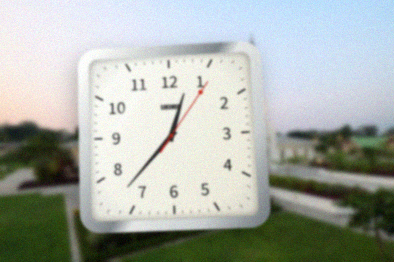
12:37:06
